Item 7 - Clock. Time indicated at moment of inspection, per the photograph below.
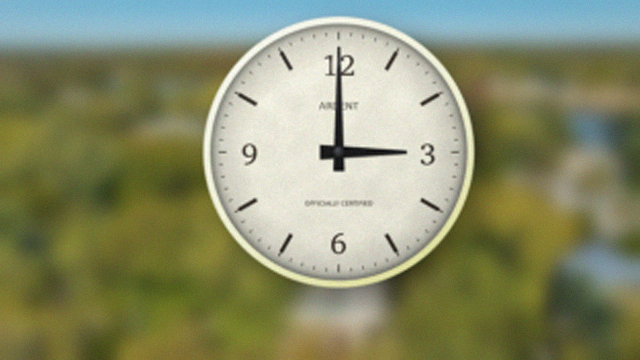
3:00
